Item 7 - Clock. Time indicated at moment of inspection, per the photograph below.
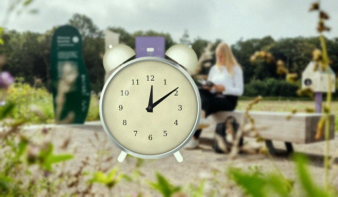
12:09
